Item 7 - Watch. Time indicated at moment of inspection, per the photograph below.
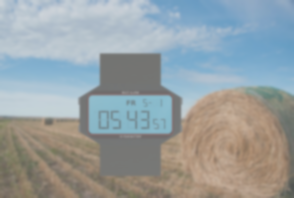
5:43
